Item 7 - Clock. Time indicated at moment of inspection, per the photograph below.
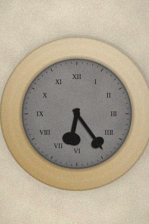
6:24
